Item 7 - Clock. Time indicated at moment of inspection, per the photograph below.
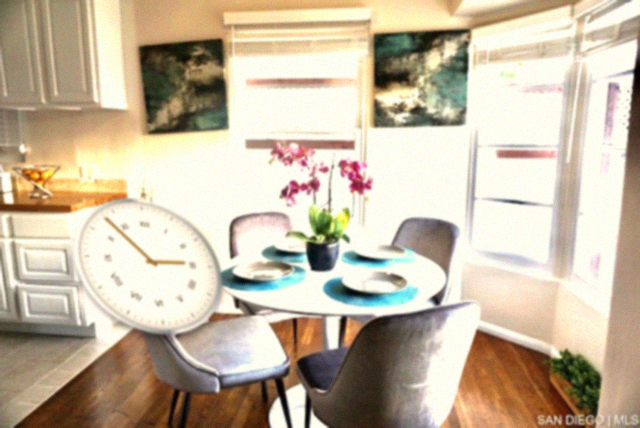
2:53
